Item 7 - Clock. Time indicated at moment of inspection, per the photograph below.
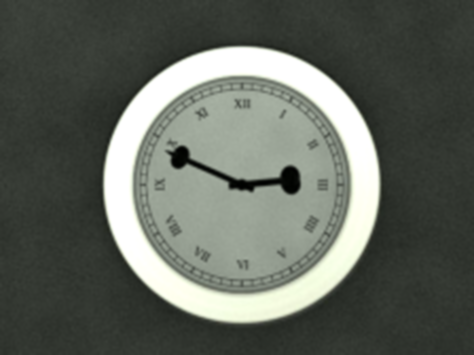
2:49
